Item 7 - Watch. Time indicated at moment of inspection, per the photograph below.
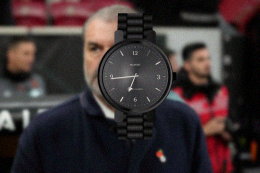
6:44
